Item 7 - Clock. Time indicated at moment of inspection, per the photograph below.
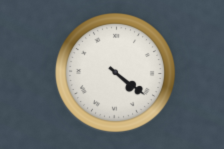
4:21
